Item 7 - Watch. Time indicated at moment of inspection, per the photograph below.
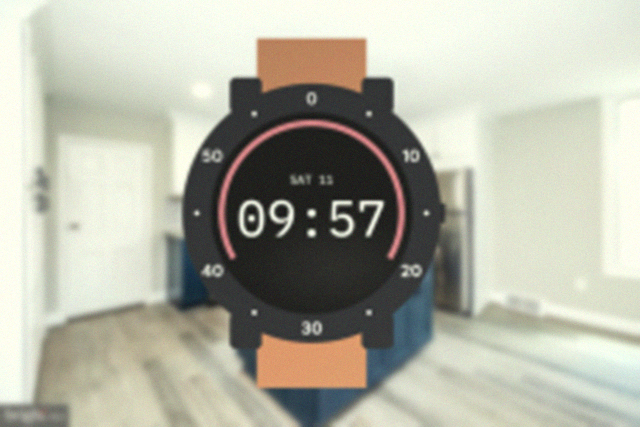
9:57
